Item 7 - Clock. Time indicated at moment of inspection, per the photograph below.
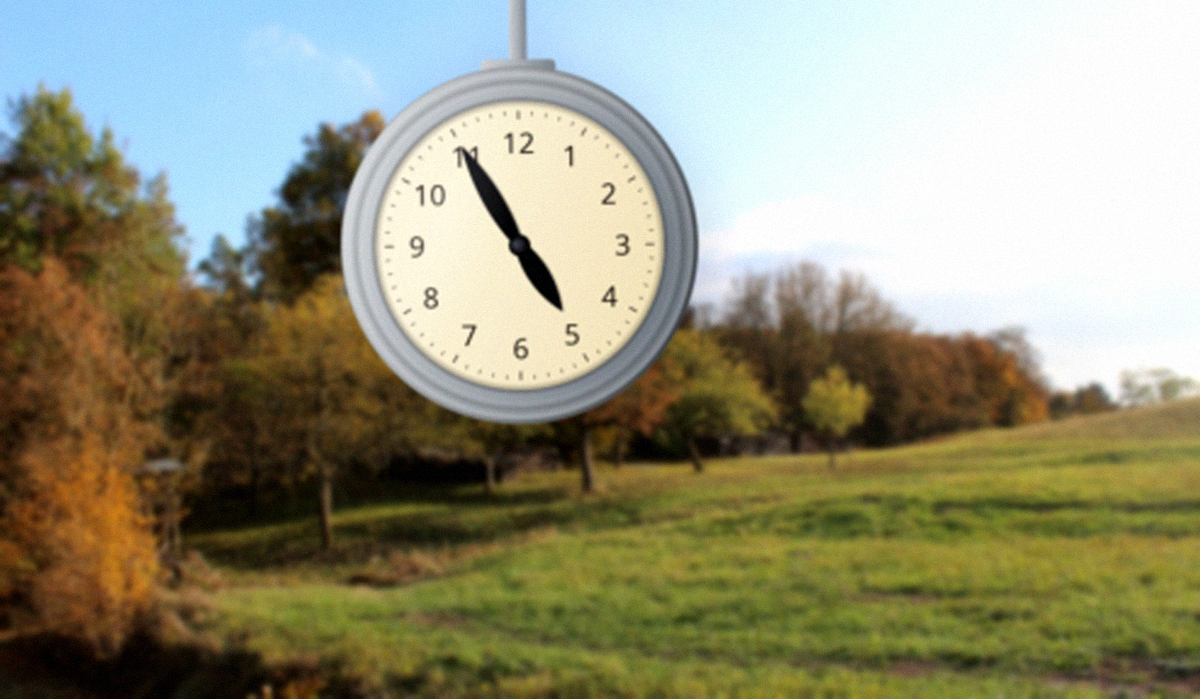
4:55
